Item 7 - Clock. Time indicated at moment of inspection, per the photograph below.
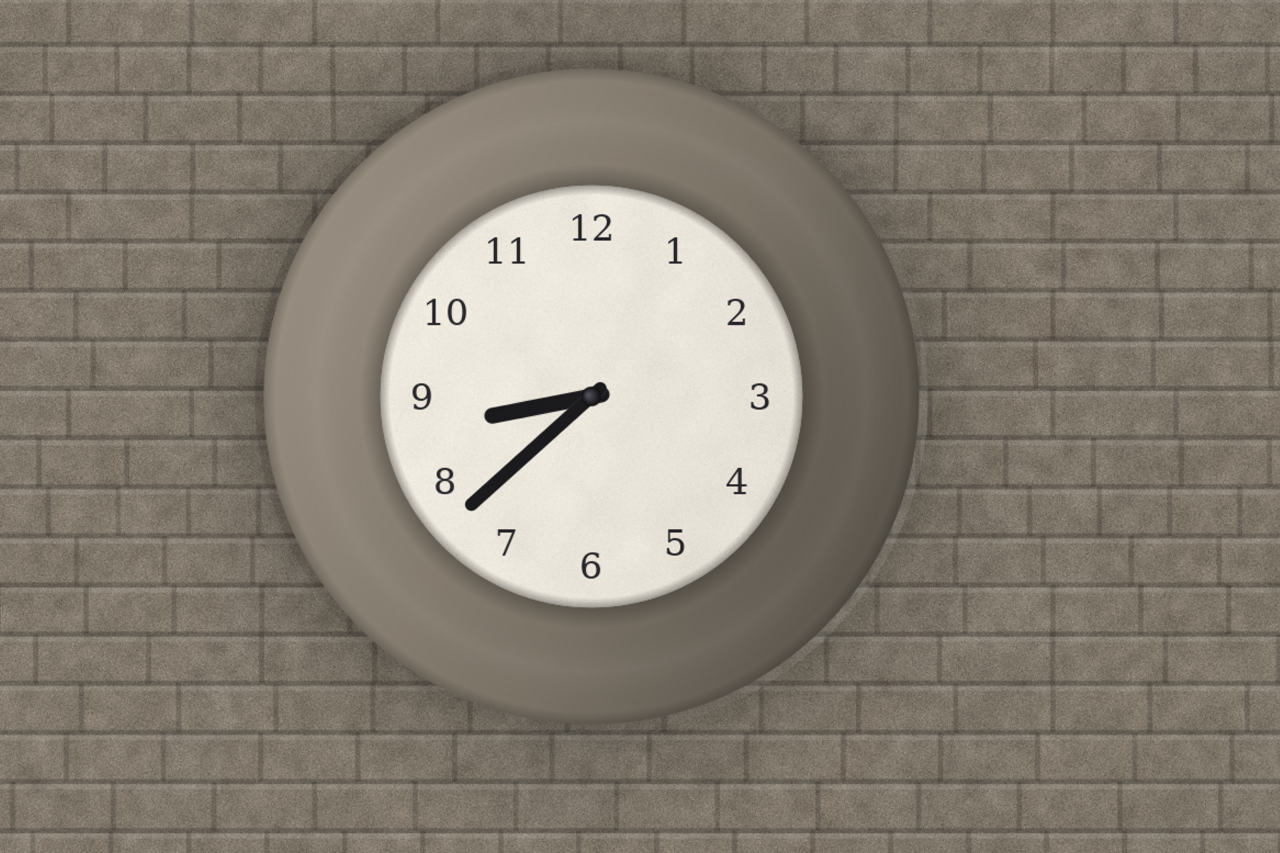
8:38
